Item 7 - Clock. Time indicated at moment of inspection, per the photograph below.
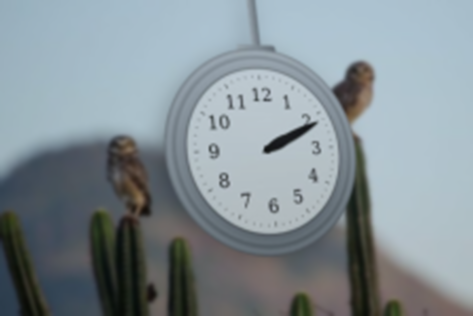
2:11
